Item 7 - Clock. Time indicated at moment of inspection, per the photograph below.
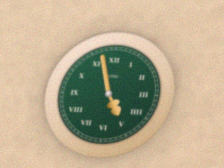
4:57
